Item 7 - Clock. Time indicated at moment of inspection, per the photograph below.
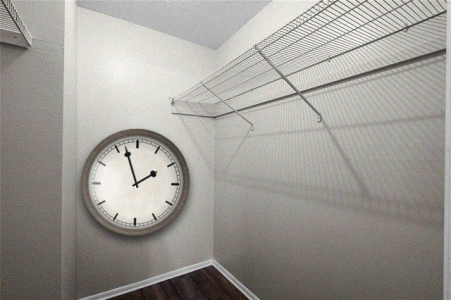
1:57
